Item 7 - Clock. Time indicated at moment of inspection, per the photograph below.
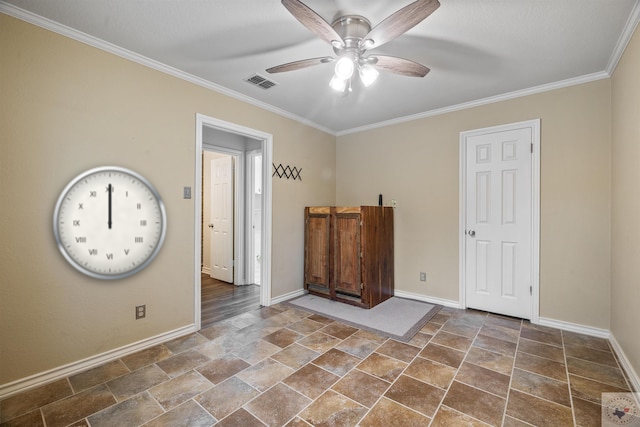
12:00
